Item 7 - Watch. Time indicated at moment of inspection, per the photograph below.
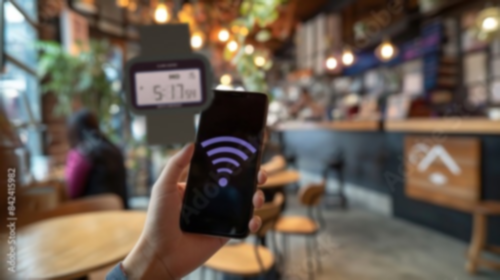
5:17
